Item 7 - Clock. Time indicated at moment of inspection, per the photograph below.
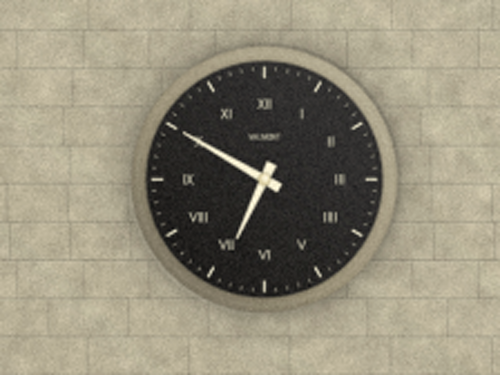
6:50
